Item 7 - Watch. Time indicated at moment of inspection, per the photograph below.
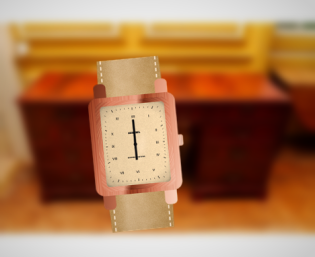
6:00
